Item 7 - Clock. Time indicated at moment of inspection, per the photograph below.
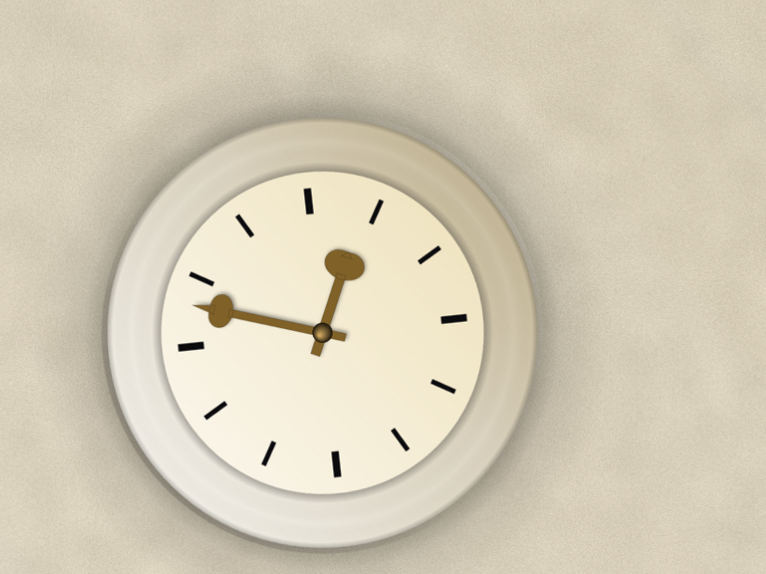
12:48
